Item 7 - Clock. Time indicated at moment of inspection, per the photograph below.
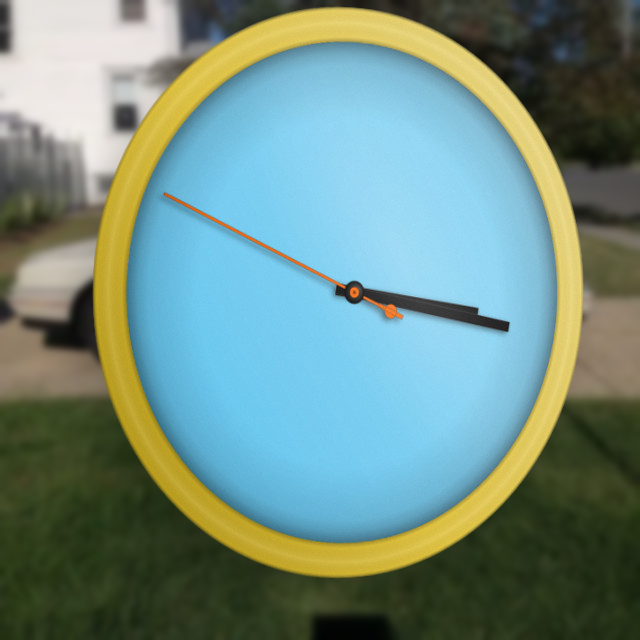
3:16:49
